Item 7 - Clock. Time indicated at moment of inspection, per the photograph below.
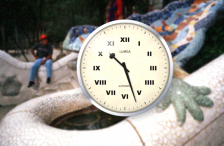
10:27
